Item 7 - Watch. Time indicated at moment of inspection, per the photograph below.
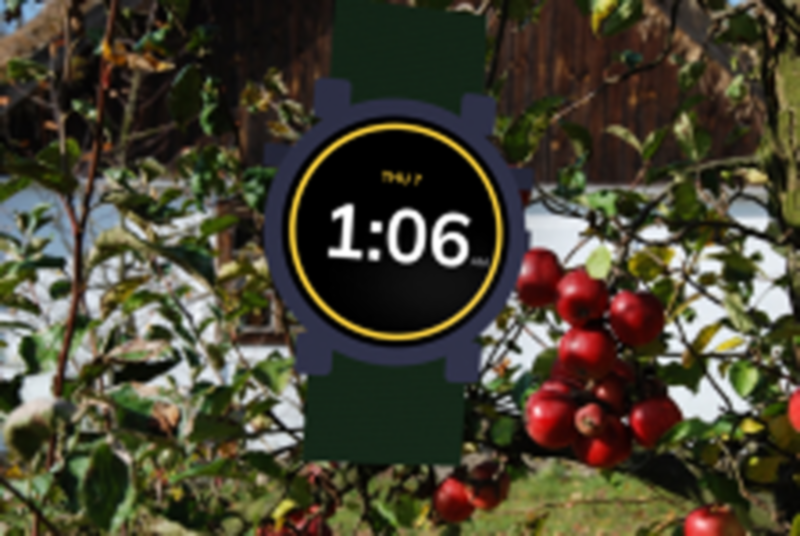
1:06
